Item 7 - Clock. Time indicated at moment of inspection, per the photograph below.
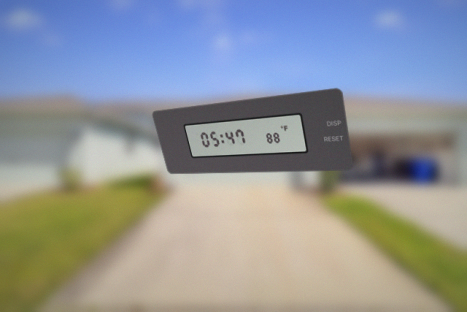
5:47
